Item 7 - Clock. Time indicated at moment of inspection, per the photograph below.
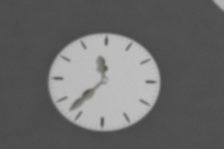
11:37
